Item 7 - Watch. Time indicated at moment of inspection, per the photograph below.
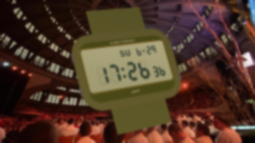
17:26
